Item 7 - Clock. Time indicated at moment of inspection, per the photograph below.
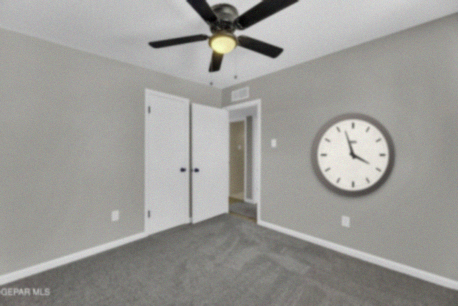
3:57
